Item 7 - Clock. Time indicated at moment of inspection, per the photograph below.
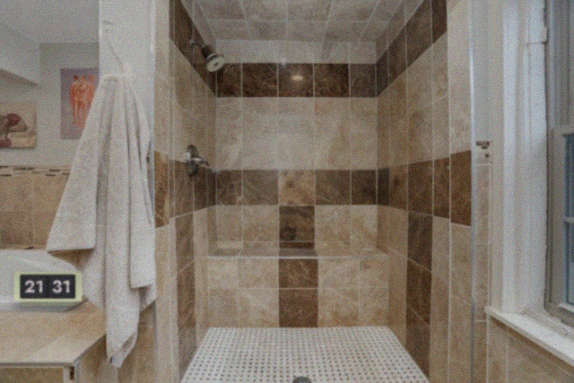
21:31
